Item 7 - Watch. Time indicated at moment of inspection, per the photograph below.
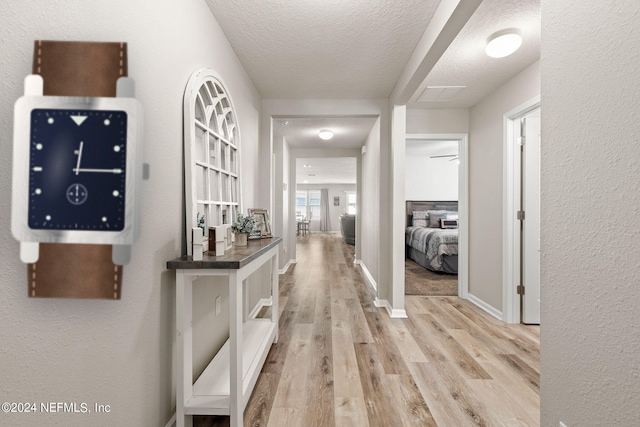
12:15
